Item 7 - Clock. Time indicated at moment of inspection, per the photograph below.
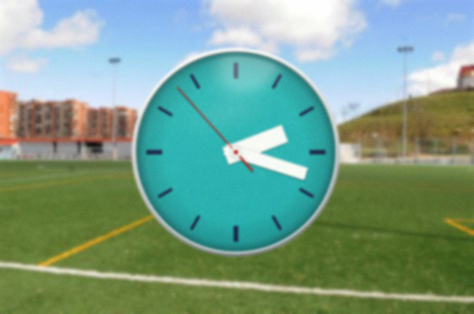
2:17:53
